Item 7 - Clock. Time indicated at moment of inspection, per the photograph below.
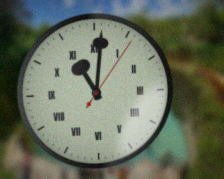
11:01:06
